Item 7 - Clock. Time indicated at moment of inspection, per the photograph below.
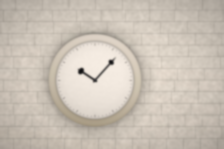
10:07
